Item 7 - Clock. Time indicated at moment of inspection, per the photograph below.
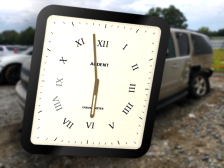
5:58
